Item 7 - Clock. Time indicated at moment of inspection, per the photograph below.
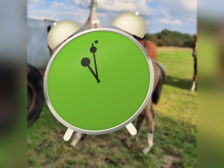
10:59
